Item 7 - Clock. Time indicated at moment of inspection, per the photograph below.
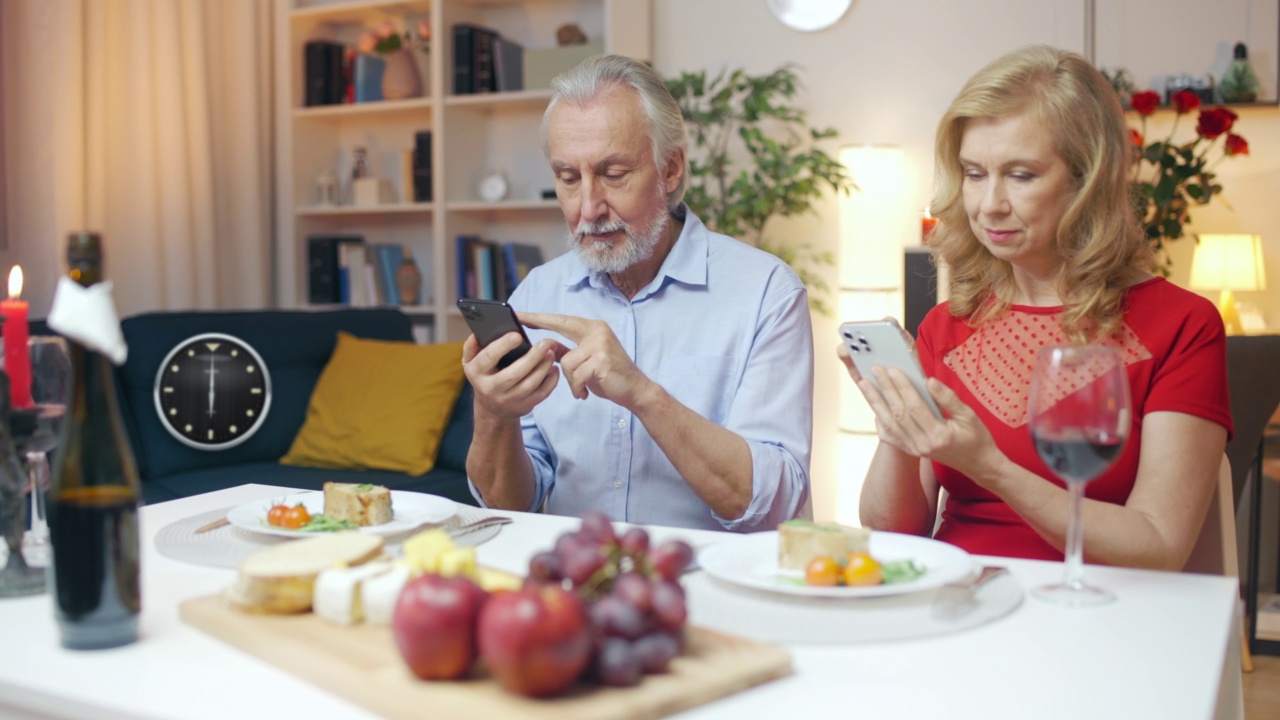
6:00
